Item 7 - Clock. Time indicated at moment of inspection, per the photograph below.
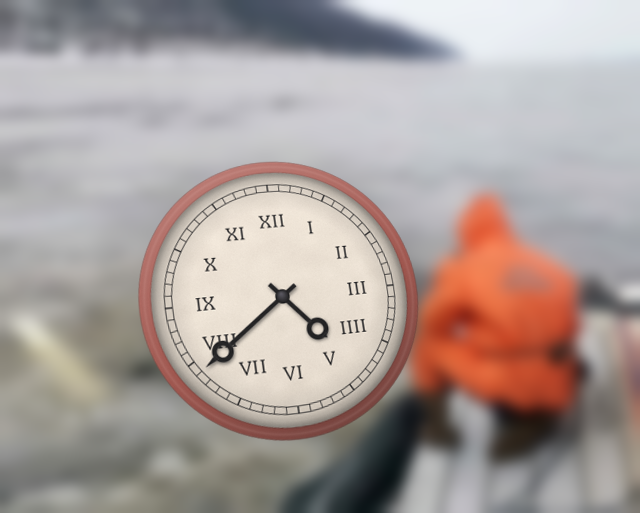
4:39
